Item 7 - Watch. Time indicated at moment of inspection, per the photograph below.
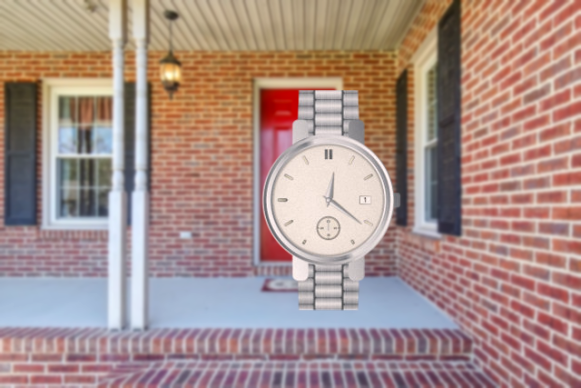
12:21
